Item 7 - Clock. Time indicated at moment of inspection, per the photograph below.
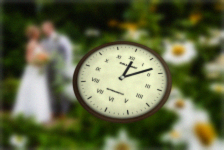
12:08
